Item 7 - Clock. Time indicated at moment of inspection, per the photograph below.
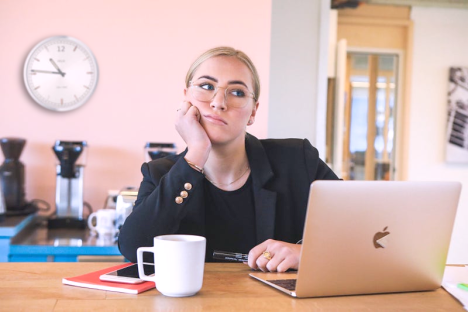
10:46
